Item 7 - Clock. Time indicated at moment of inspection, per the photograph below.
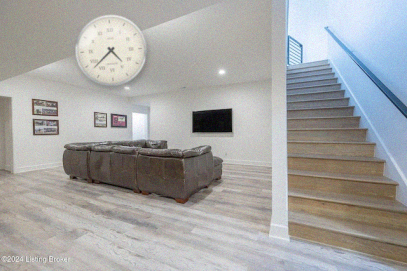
4:38
